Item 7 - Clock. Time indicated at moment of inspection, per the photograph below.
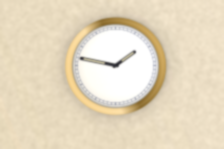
1:47
